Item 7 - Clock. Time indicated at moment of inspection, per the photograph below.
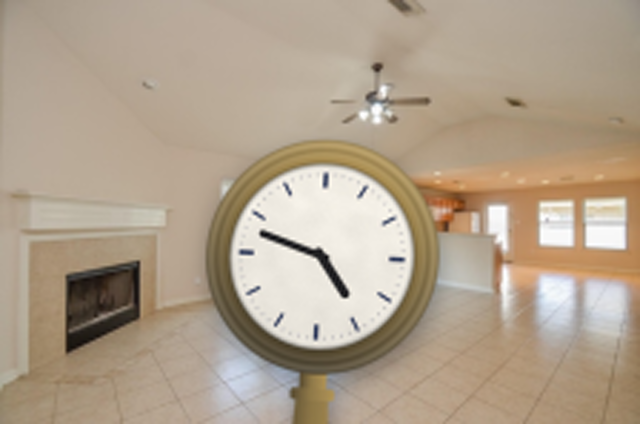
4:48
